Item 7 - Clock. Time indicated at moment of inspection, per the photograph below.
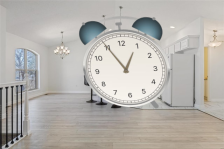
12:55
